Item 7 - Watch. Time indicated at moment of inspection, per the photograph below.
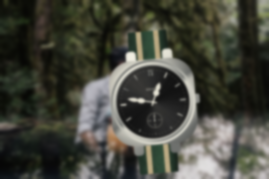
12:47
